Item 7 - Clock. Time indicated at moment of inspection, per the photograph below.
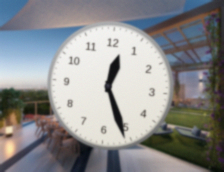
12:26
